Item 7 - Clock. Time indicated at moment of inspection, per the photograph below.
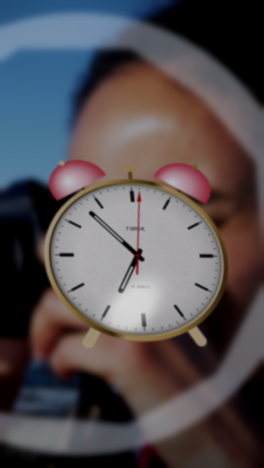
6:53:01
